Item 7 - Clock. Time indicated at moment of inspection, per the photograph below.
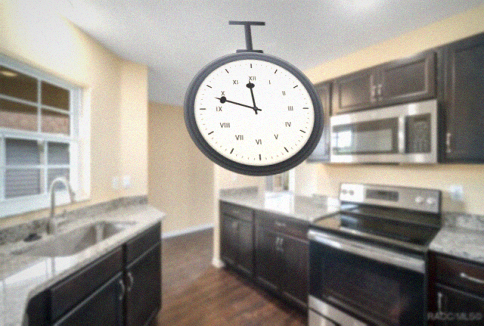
11:48
